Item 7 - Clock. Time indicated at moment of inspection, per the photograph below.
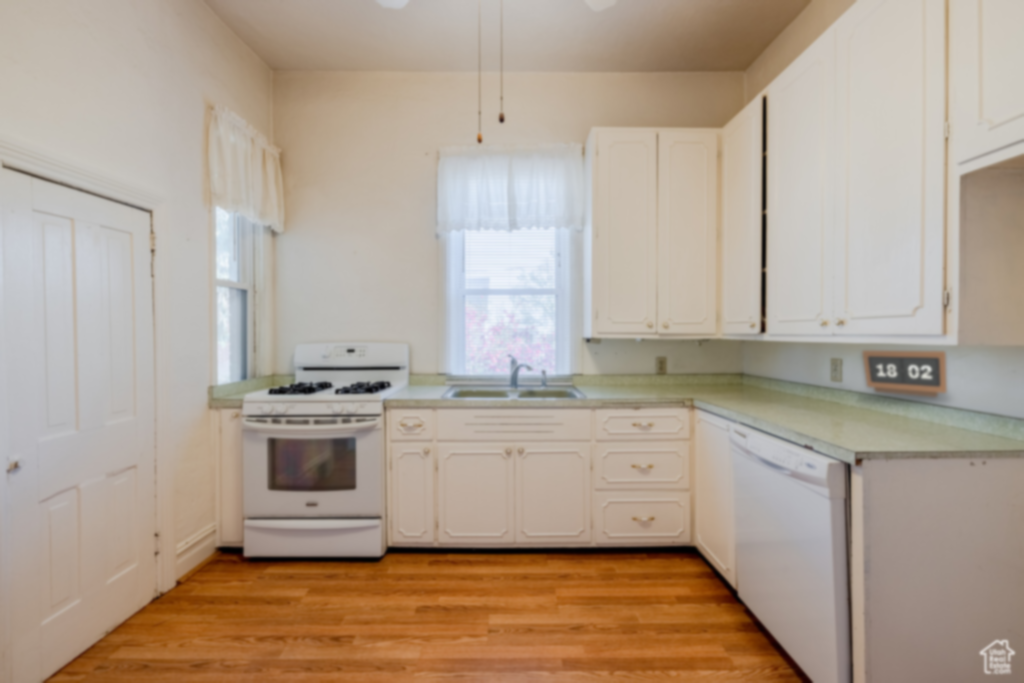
18:02
